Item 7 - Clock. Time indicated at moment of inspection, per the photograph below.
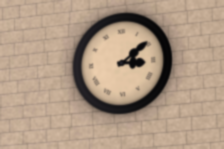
3:09
